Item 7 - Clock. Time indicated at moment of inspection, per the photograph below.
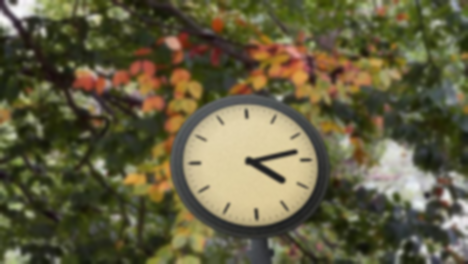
4:13
